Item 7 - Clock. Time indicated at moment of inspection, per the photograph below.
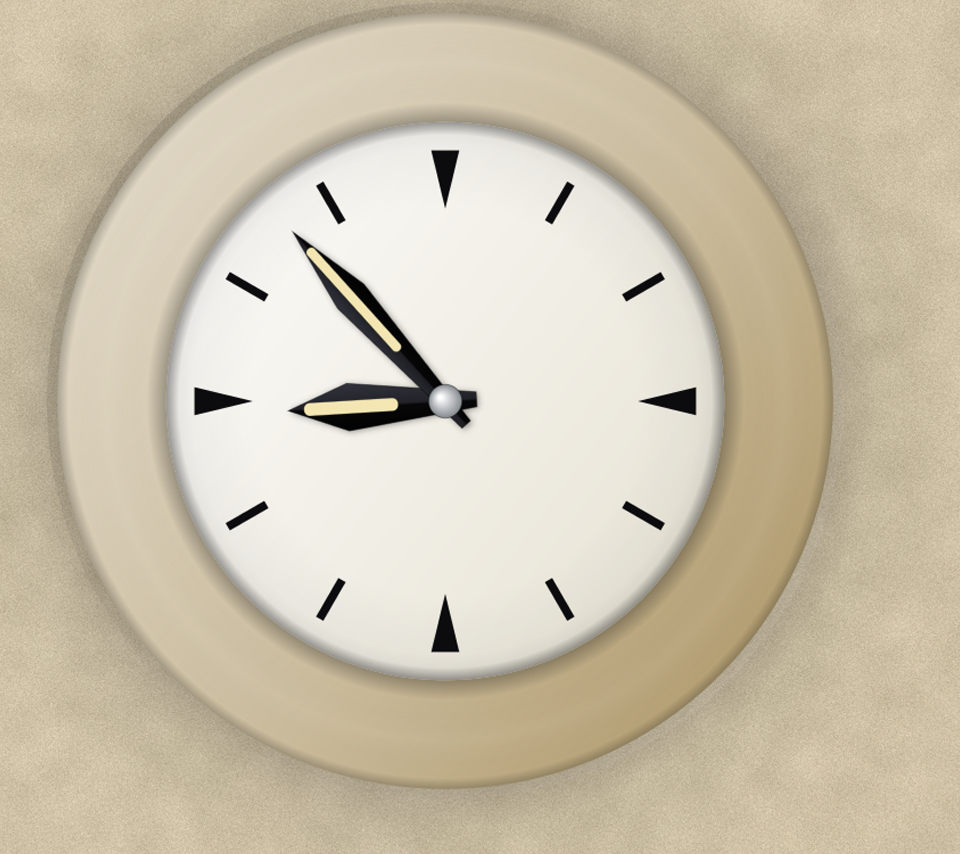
8:53
